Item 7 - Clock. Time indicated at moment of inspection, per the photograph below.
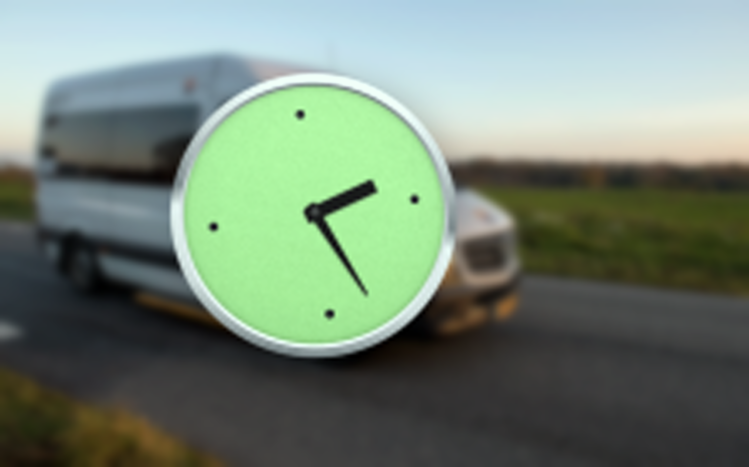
2:26
